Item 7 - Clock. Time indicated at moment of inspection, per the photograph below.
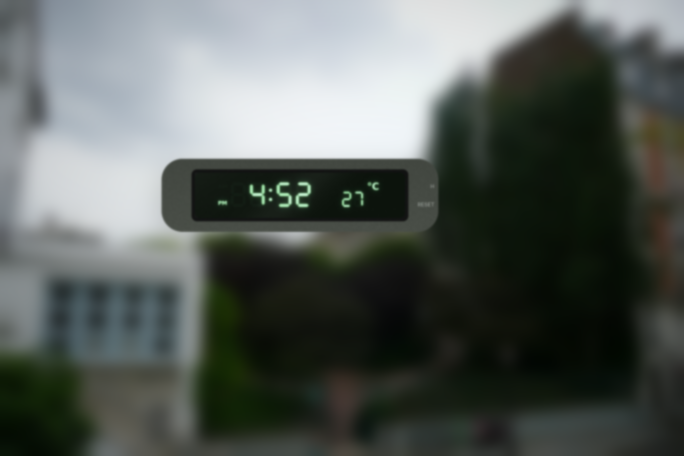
4:52
